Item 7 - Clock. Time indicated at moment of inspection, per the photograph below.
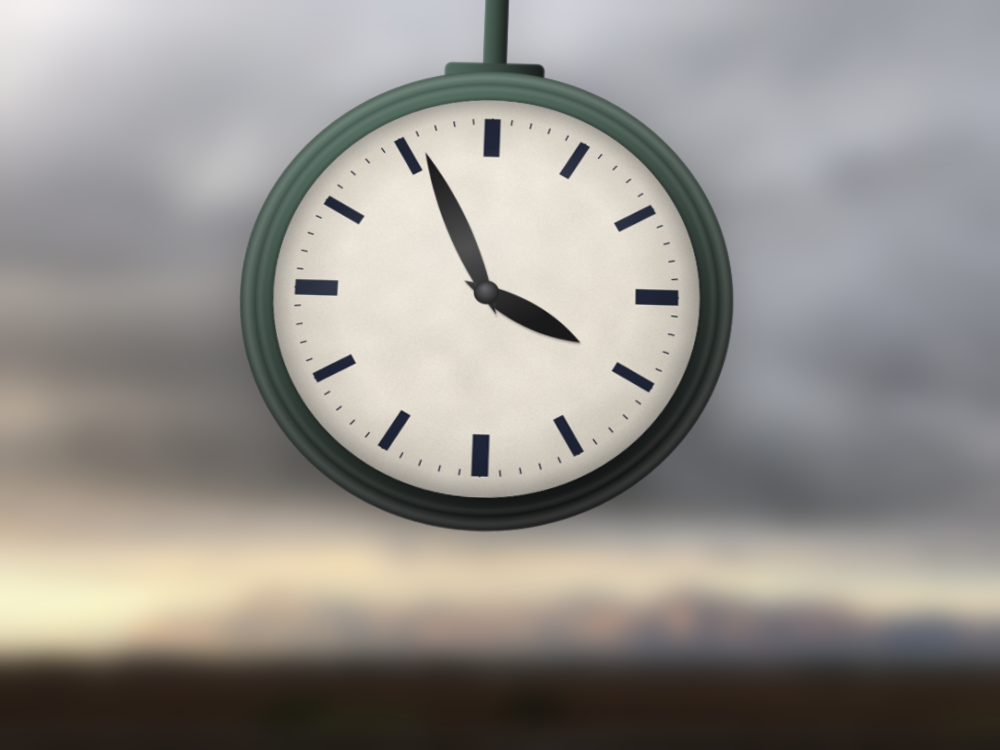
3:56
